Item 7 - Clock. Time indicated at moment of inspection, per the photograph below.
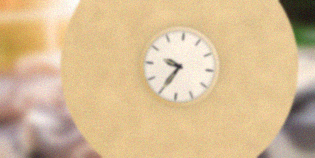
9:35
